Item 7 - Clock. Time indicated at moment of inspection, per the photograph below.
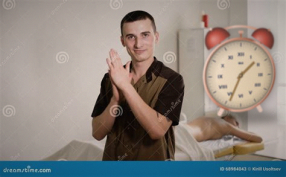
1:34
